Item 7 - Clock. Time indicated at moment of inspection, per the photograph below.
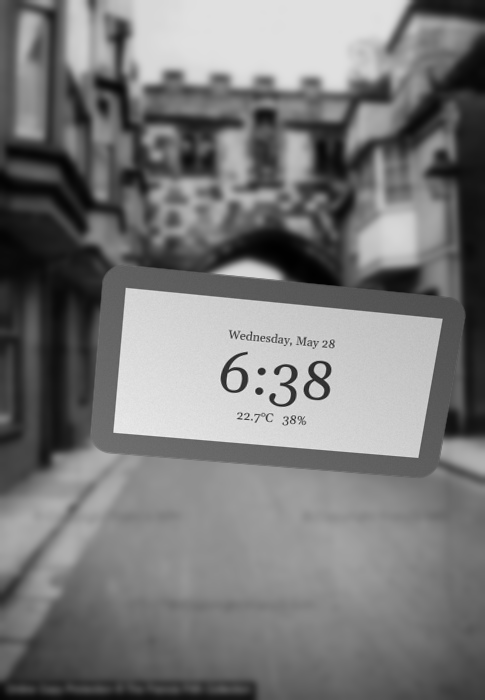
6:38
